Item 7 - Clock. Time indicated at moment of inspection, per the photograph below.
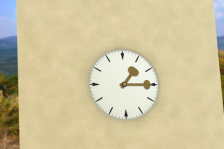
1:15
